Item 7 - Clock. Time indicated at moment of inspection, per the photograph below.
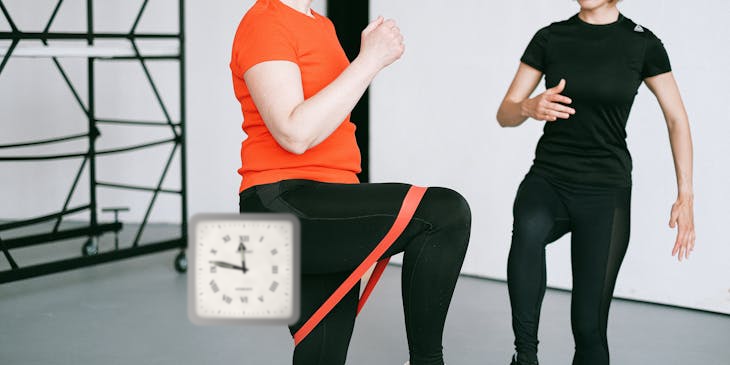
11:47
